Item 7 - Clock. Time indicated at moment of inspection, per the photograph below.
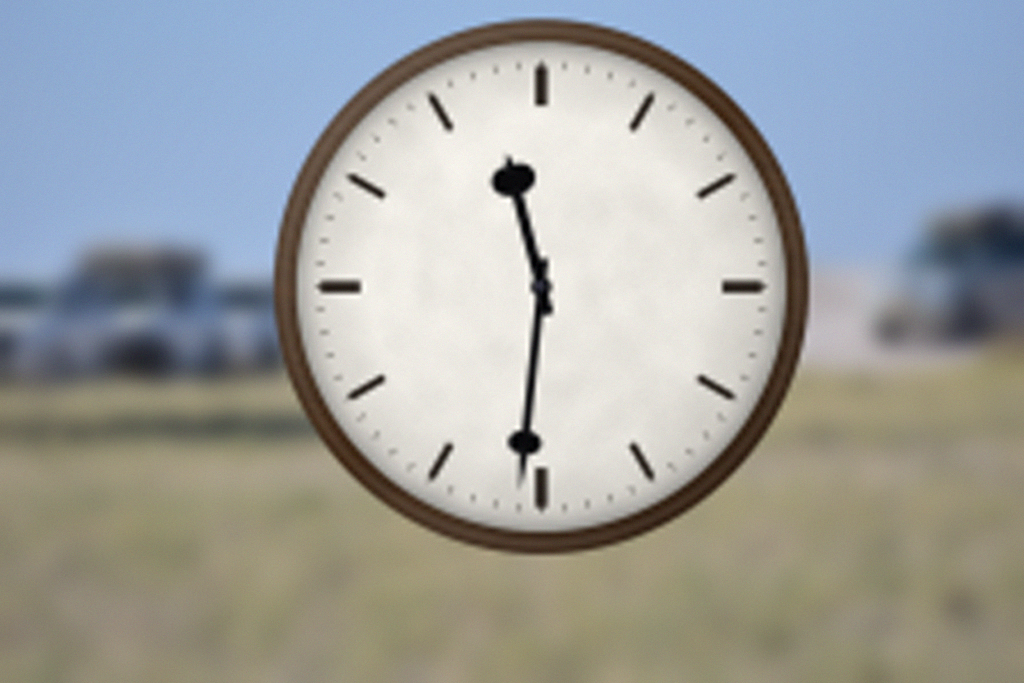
11:31
